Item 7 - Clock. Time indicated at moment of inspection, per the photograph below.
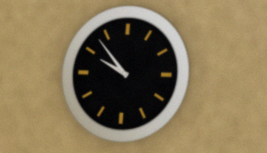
9:53
